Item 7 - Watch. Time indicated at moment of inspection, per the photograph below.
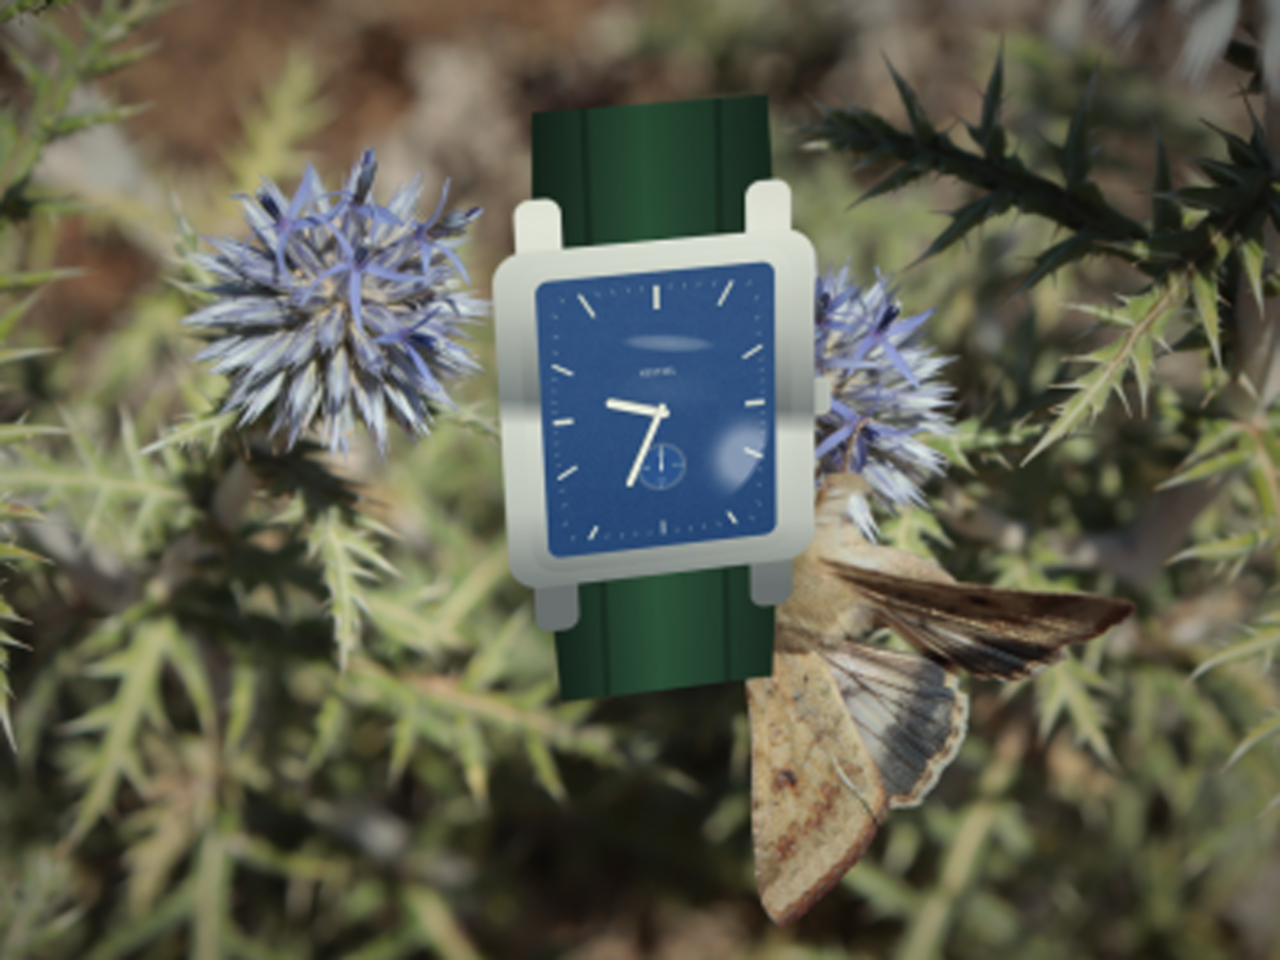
9:34
